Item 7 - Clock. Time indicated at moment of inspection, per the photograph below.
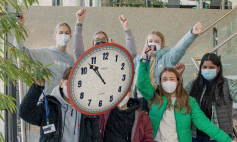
10:53
